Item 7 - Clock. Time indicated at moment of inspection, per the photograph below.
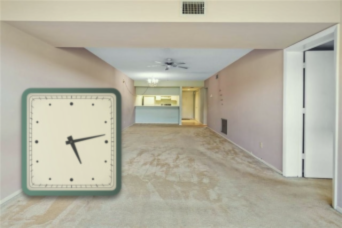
5:13
